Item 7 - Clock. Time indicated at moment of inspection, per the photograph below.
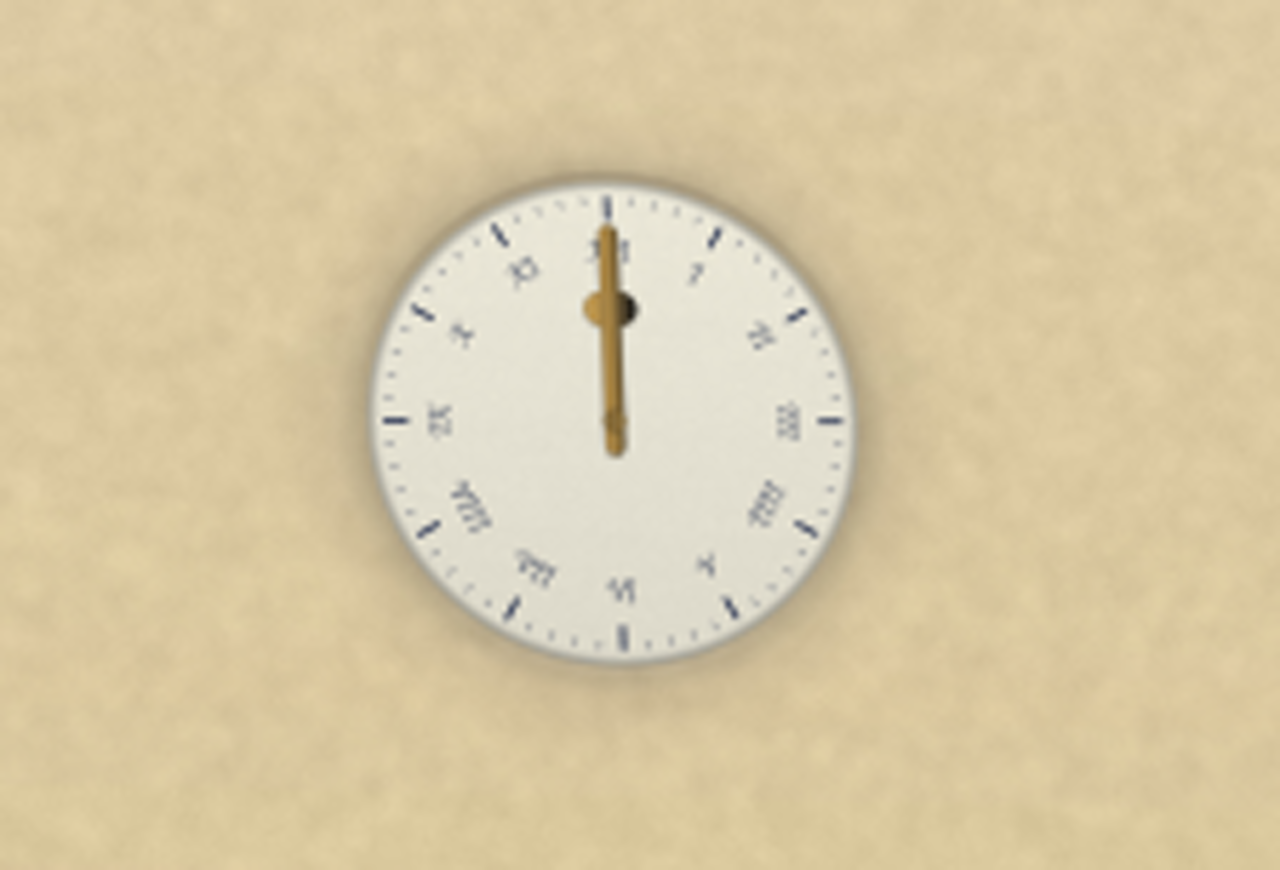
12:00
